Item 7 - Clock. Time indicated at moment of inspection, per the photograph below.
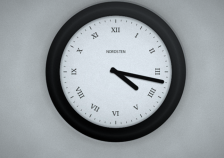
4:17
